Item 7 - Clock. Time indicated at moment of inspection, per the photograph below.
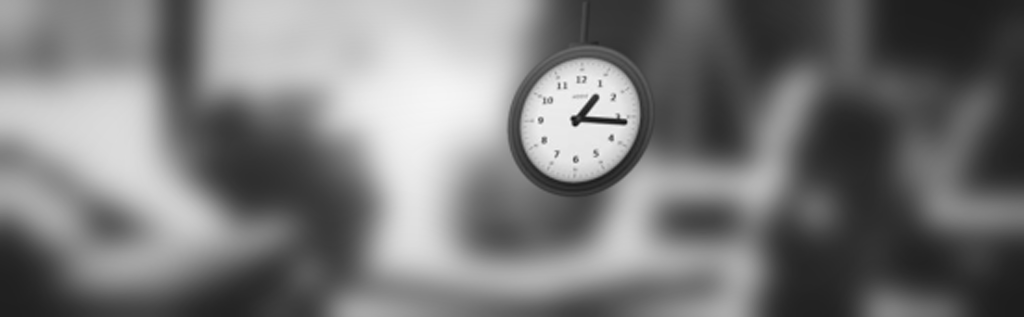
1:16
